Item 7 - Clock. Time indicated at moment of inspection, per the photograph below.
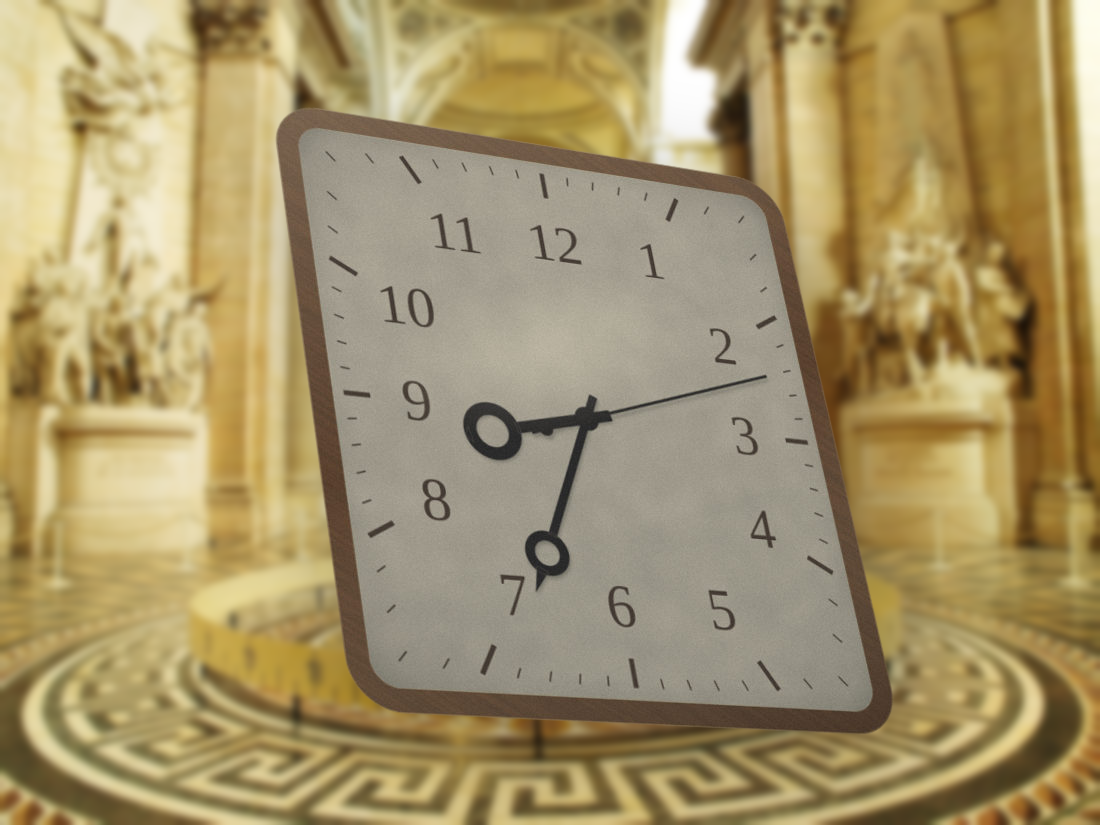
8:34:12
